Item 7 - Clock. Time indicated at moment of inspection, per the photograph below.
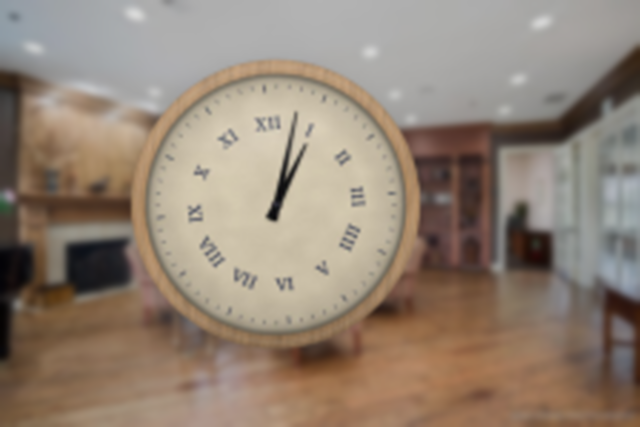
1:03
